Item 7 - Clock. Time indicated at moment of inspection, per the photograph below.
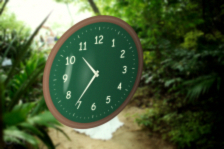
10:36
